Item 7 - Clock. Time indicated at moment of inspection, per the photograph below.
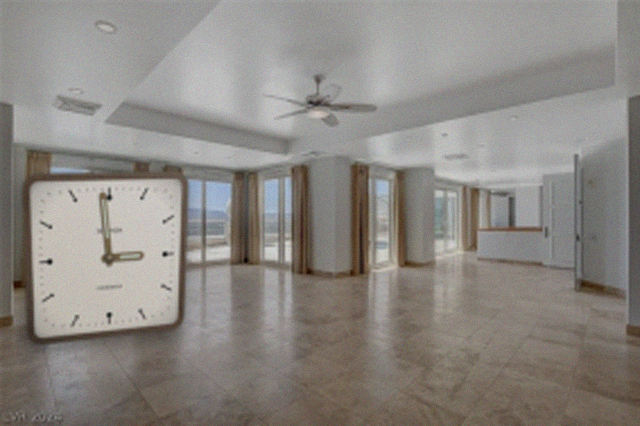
2:59
